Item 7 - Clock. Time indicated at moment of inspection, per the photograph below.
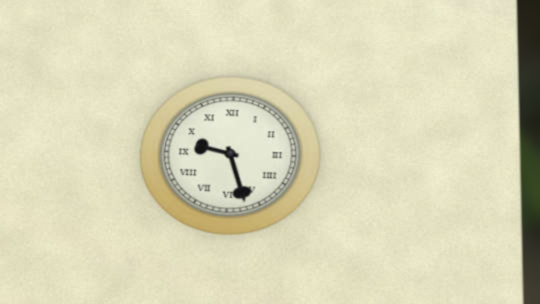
9:27
